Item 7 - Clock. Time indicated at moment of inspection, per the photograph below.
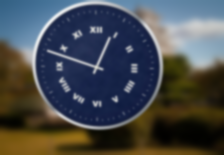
12:48
